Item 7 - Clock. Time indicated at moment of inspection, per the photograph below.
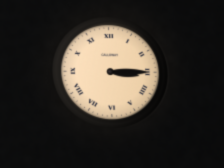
3:15
